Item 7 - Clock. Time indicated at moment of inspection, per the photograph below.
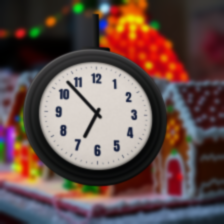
6:53
